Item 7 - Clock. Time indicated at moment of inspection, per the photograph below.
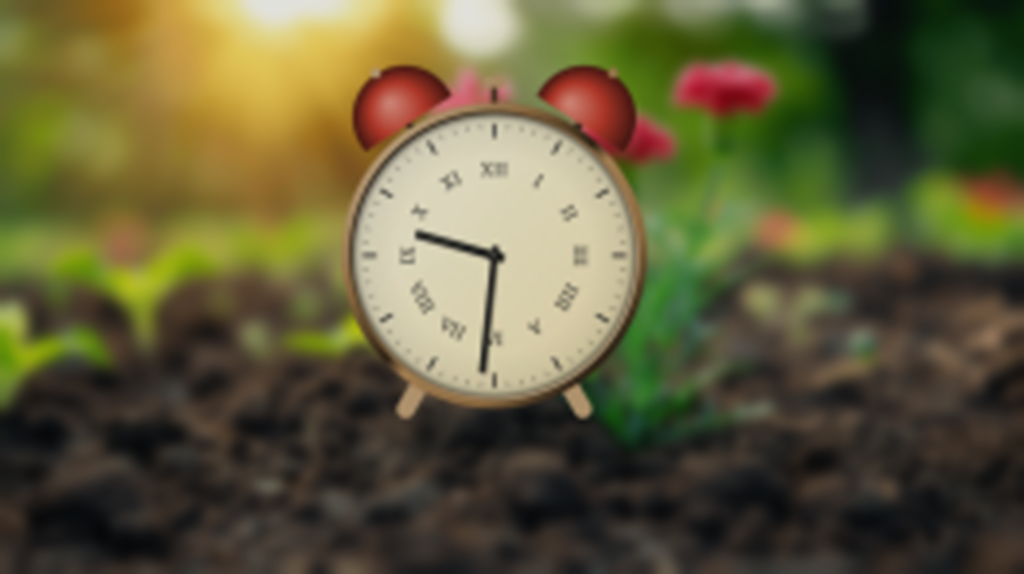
9:31
